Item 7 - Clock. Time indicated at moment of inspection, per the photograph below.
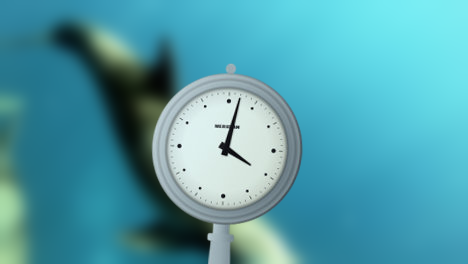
4:02
